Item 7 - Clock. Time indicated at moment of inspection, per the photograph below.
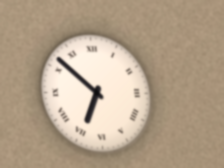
6:52
